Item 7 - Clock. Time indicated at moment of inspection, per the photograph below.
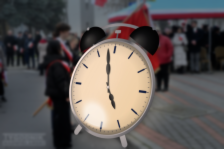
4:58
